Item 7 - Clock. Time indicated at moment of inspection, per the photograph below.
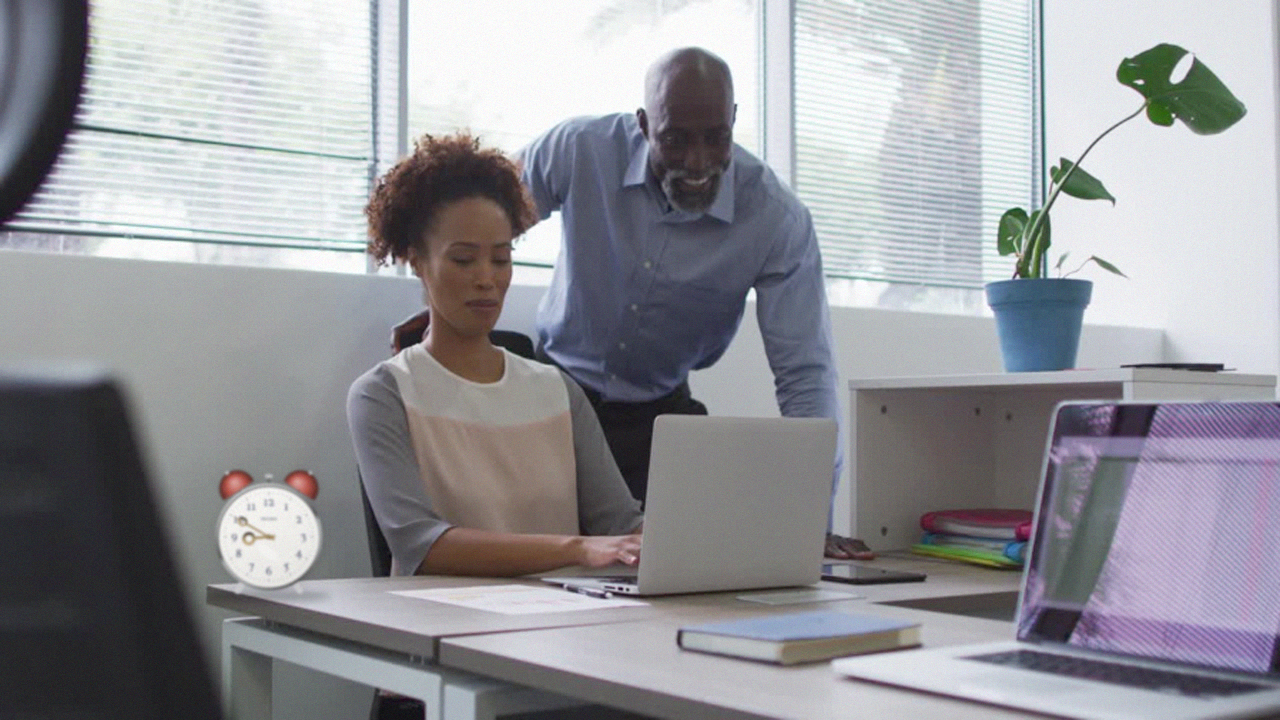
8:50
